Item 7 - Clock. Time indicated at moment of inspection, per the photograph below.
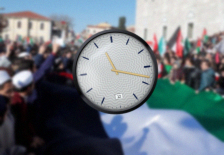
11:18
